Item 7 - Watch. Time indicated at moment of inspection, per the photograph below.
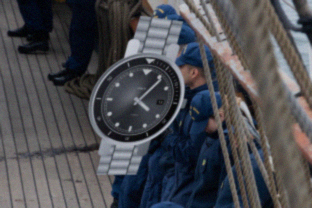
4:06
